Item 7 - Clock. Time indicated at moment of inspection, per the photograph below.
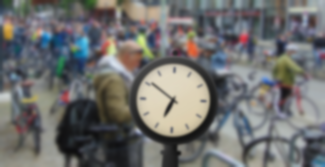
6:51
